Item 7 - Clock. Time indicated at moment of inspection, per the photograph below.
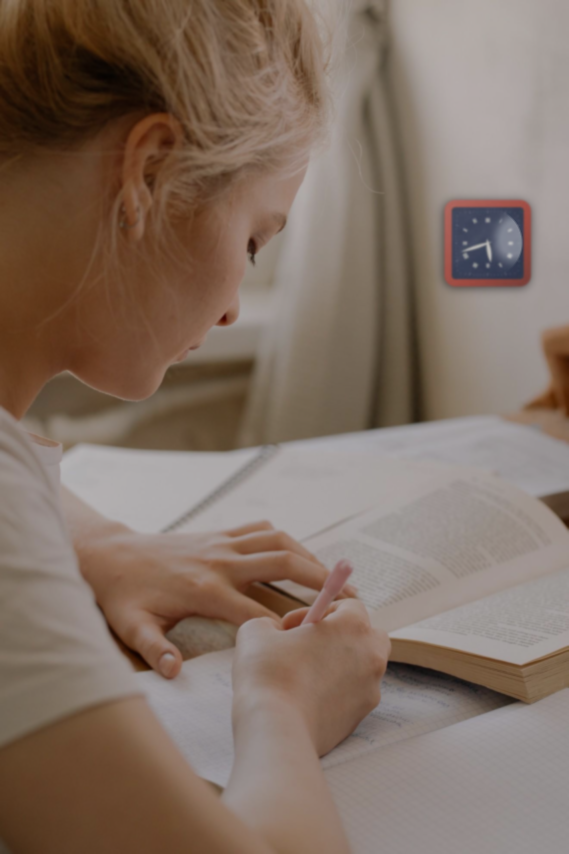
5:42
